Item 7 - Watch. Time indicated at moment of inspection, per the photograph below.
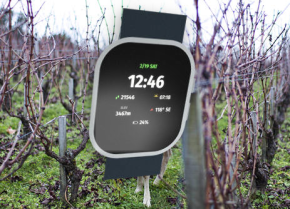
12:46
